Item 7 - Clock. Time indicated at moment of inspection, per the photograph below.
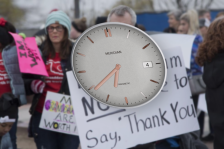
6:39
